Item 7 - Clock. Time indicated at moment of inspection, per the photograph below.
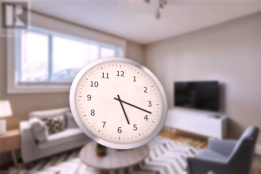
5:18
